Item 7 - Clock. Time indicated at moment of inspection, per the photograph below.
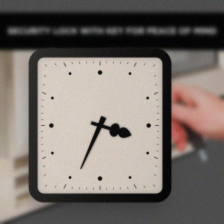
3:34
